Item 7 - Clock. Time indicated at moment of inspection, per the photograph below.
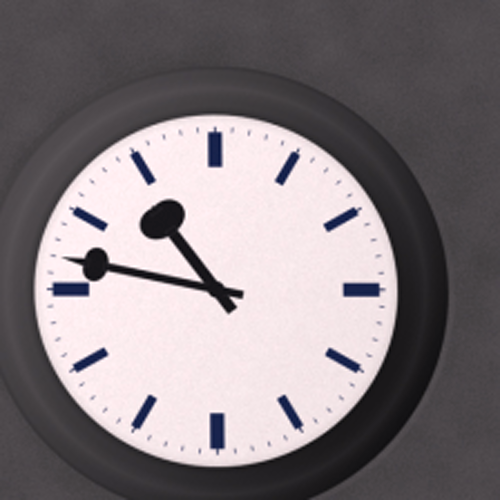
10:47
